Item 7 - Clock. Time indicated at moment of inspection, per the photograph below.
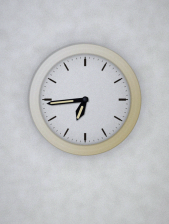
6:44
